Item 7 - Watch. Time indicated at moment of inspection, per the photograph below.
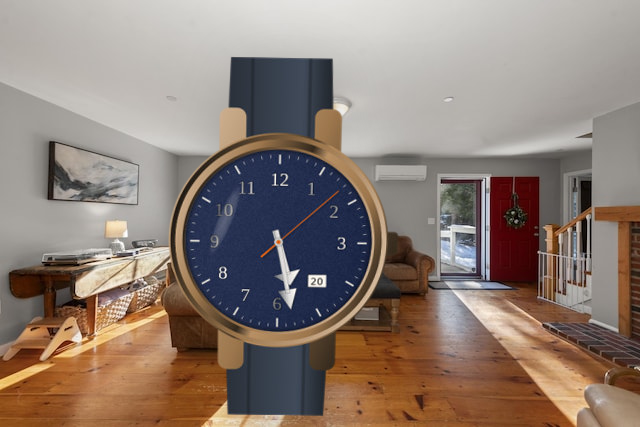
5:28:08
